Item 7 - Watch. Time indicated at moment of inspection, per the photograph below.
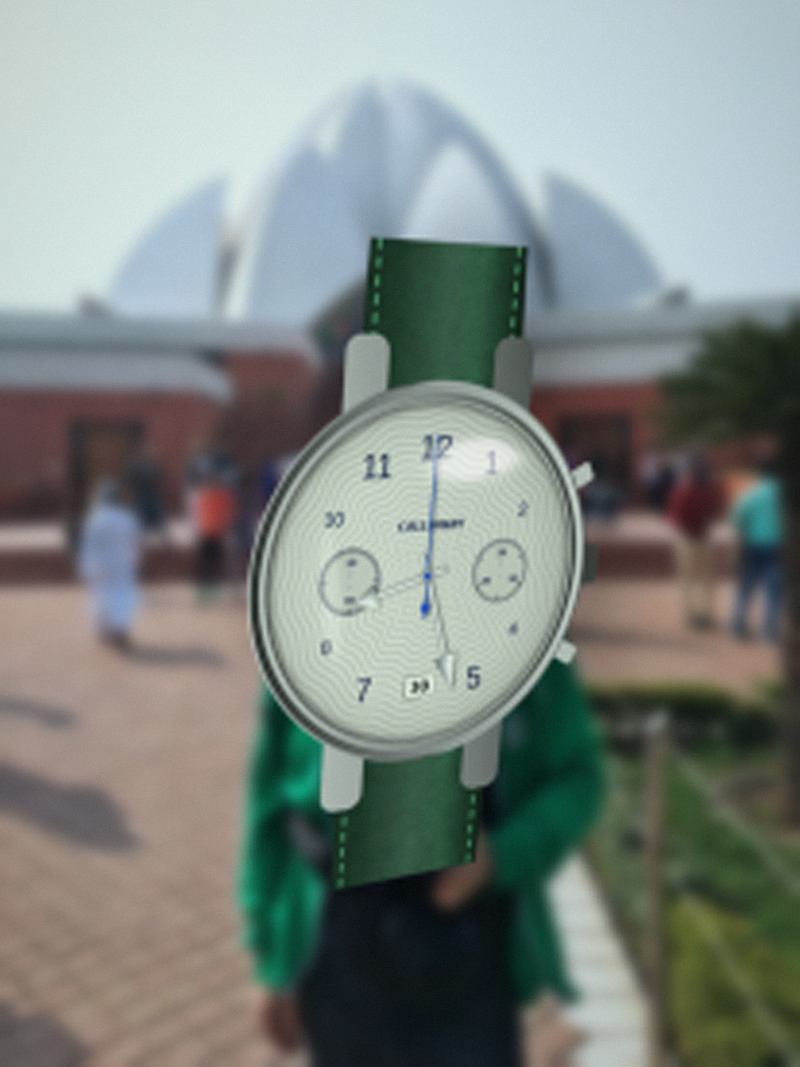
8:27
